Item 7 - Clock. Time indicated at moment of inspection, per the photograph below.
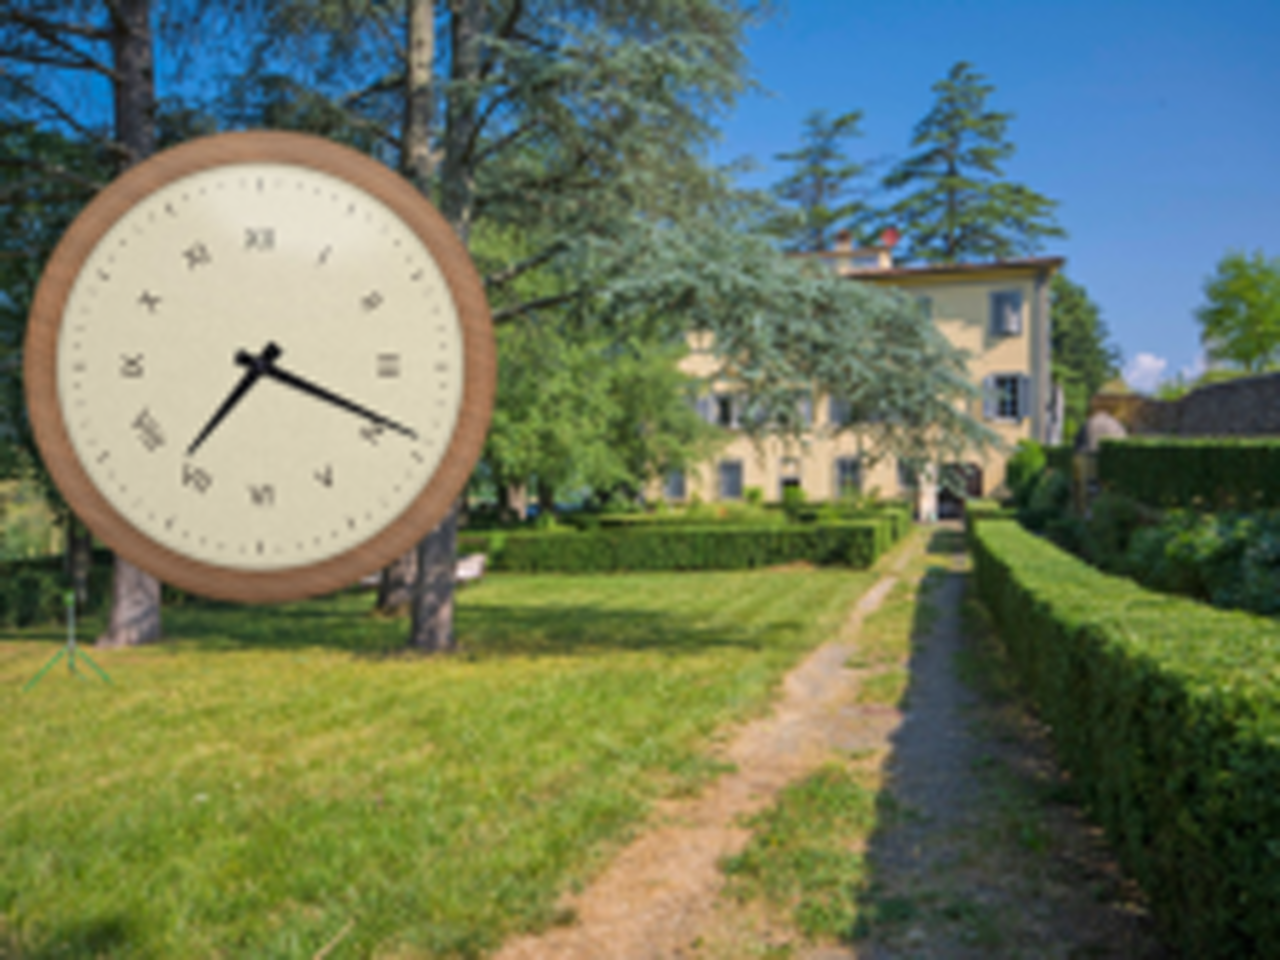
7:19
